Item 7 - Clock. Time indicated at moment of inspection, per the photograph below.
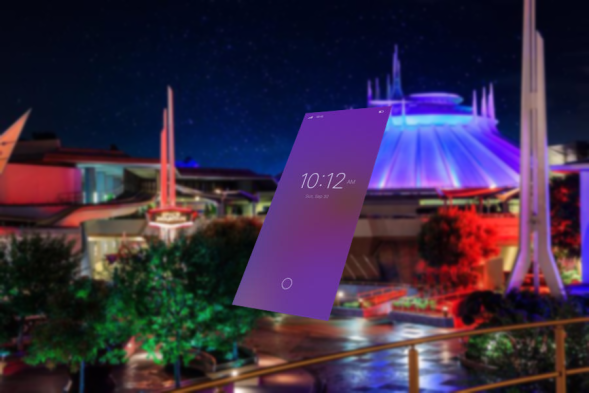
10:12
